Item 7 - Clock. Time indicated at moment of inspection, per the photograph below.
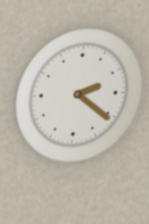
2:21
